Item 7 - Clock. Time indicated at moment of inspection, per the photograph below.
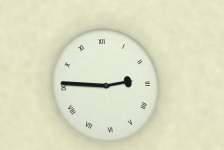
2:46
